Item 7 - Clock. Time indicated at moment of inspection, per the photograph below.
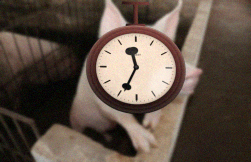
11:34
